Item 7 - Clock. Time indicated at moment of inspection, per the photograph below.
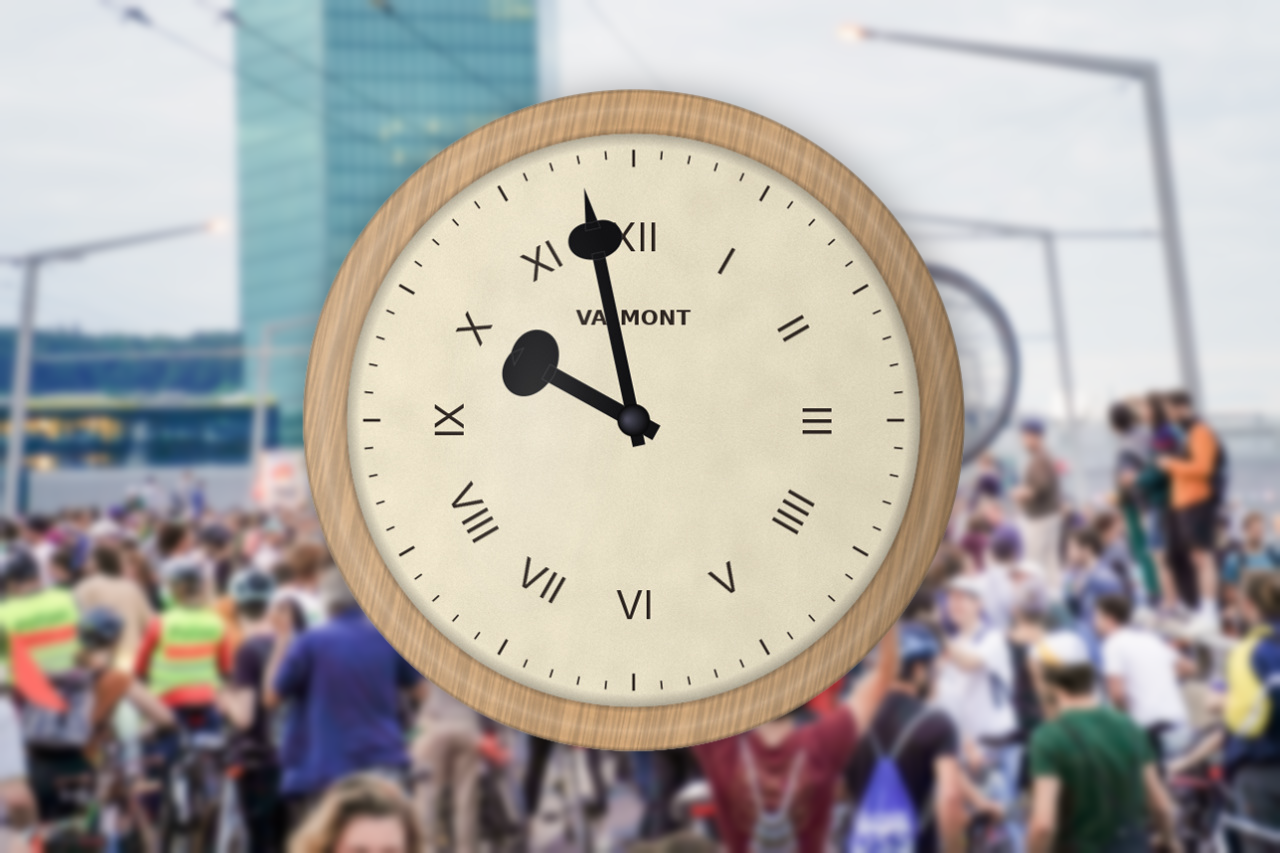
9:58
